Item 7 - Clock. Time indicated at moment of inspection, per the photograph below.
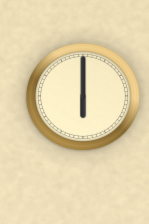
6:00
